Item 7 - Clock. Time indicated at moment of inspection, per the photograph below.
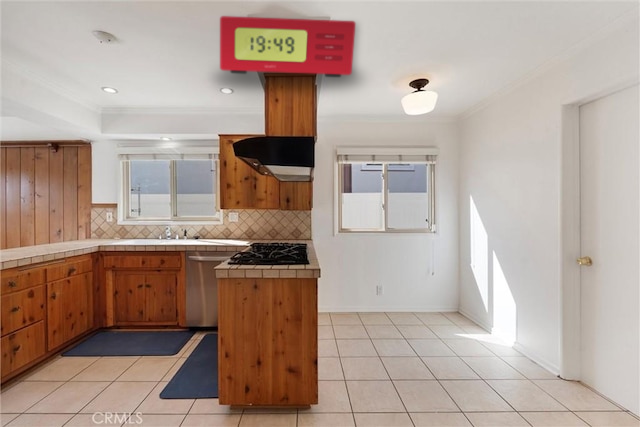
19:49
